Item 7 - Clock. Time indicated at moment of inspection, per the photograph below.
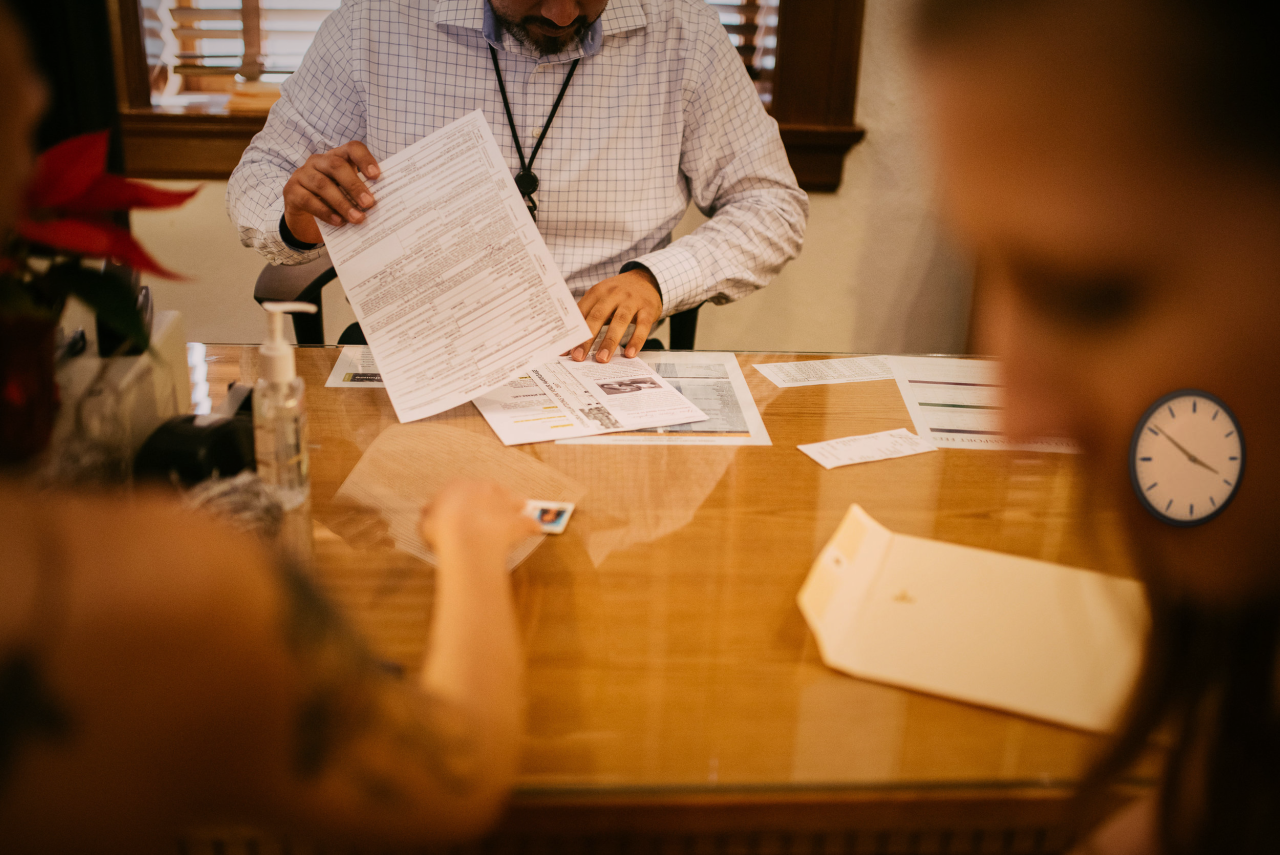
3:51
